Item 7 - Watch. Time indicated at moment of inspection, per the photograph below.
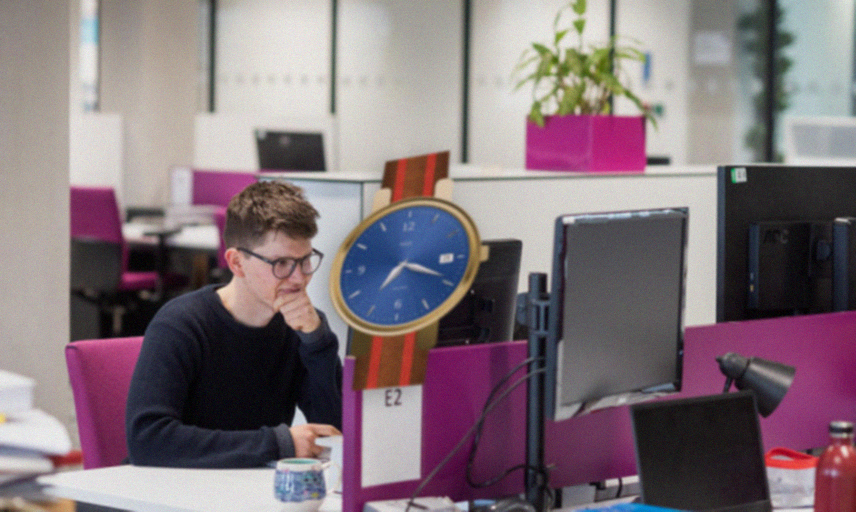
7:19
